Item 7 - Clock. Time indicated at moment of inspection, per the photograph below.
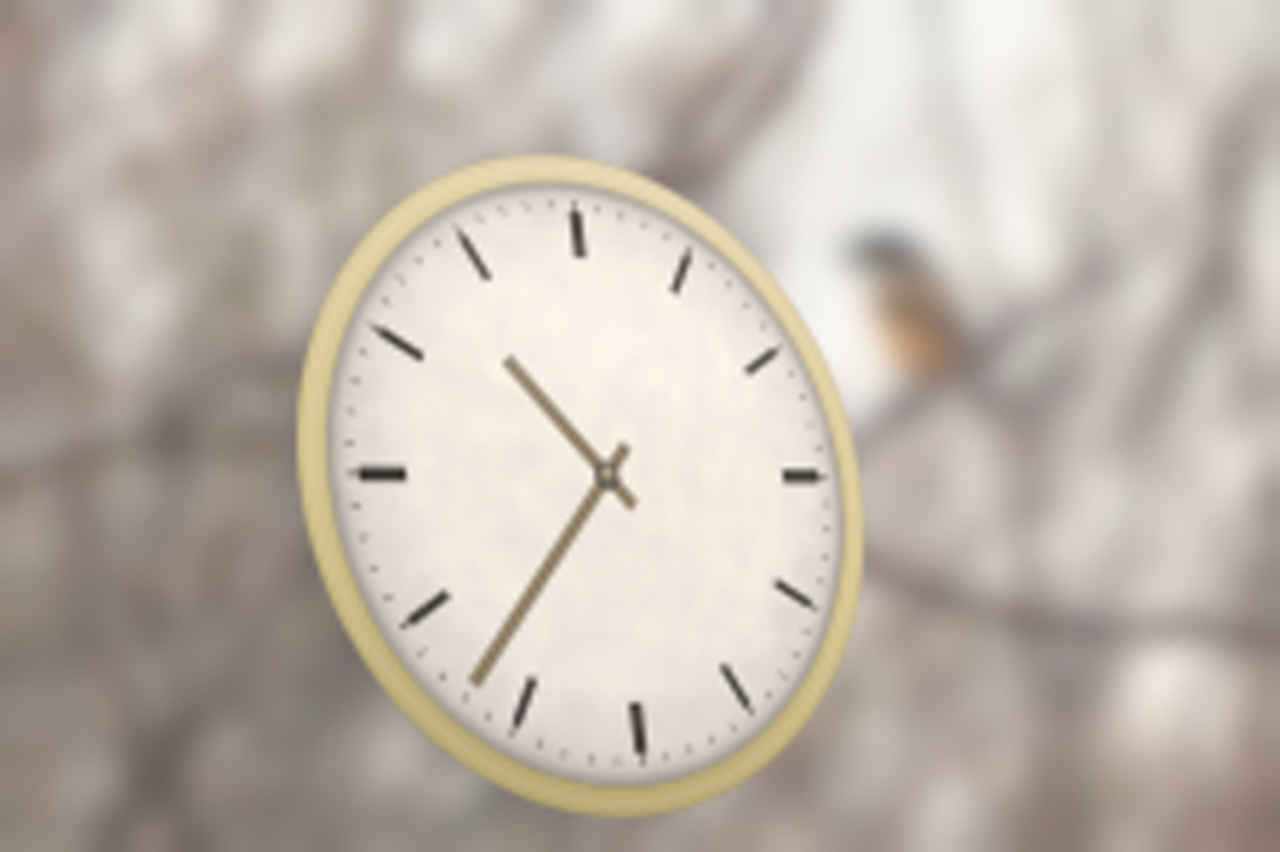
10:37
